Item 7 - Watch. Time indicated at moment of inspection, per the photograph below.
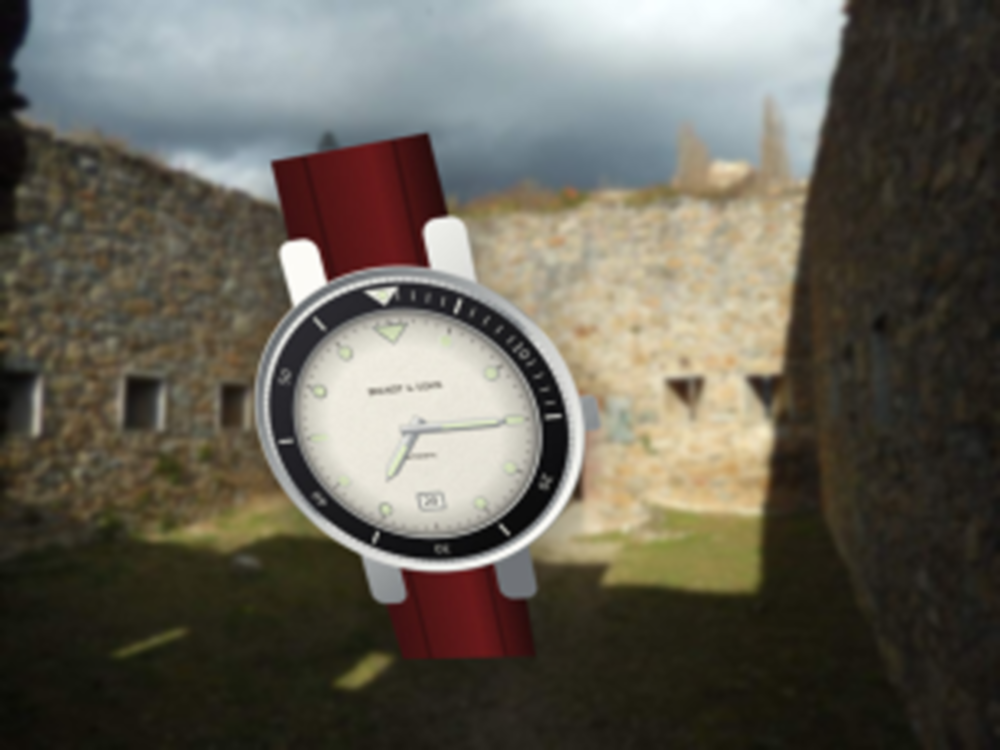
7:15
